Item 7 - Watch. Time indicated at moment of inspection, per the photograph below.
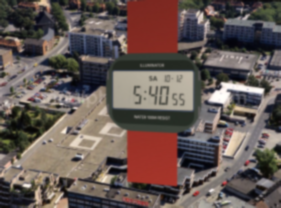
5:40:55
